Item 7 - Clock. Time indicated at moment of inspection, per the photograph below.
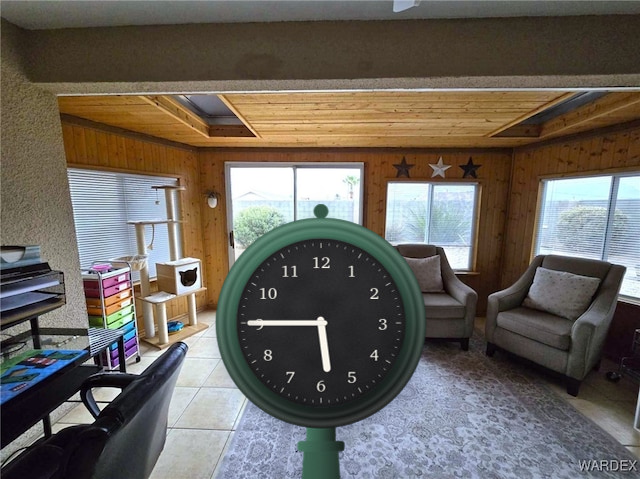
5:45
